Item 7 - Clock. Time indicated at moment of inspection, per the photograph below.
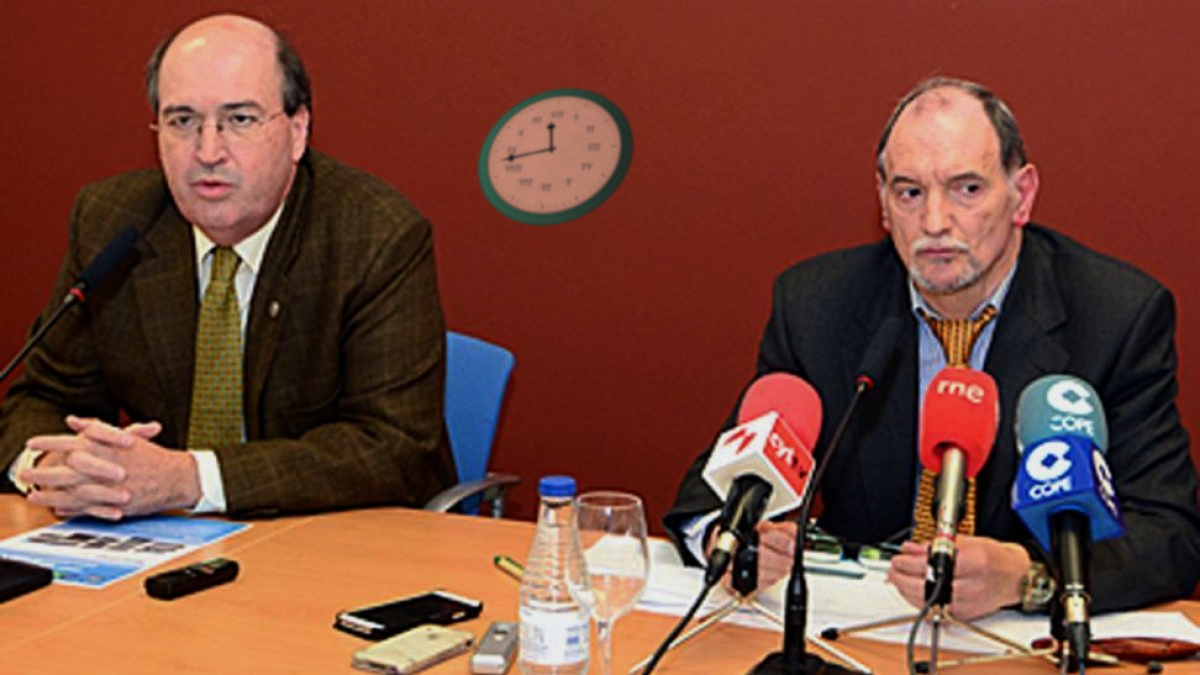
11:43
